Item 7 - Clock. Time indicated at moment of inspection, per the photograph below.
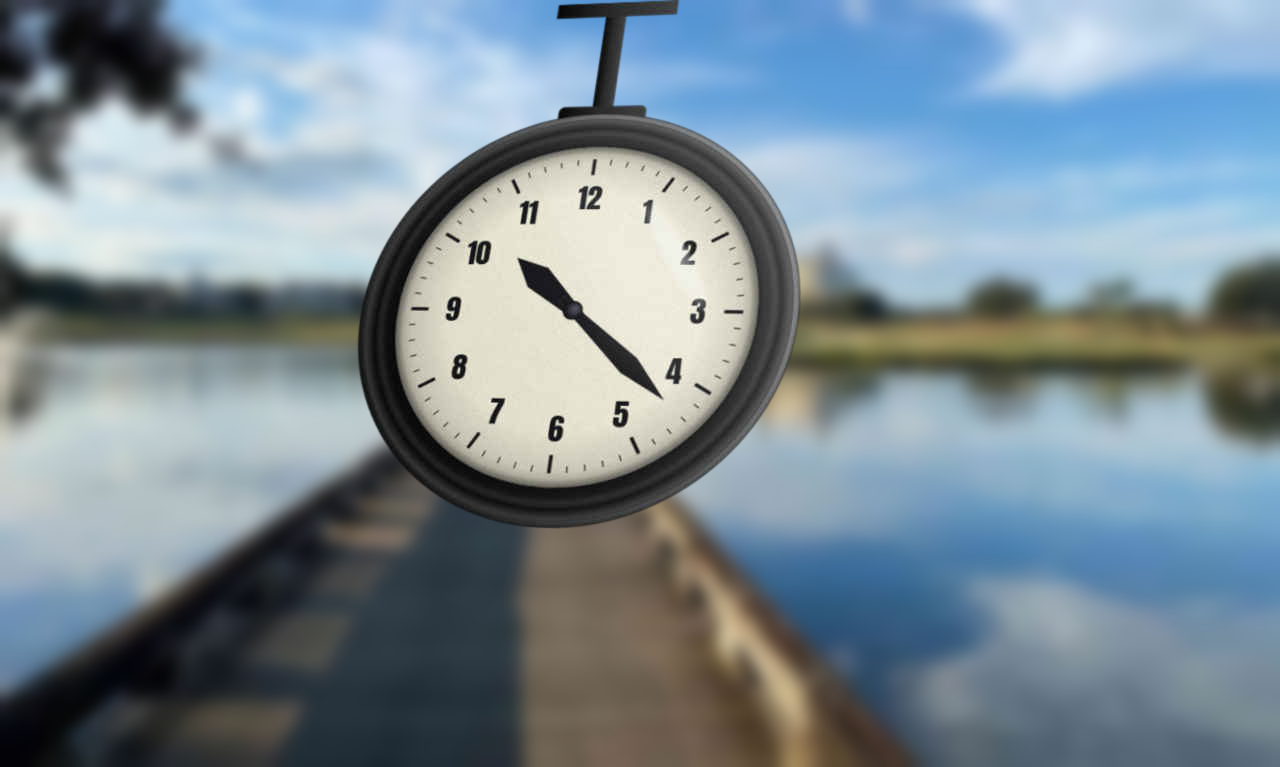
10:22
